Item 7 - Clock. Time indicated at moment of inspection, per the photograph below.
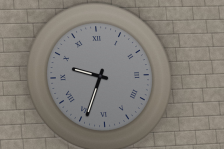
9:34
